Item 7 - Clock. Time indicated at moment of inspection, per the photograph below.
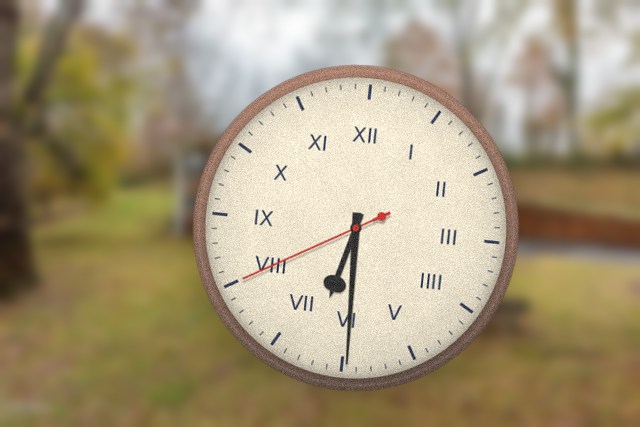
6:29:40
